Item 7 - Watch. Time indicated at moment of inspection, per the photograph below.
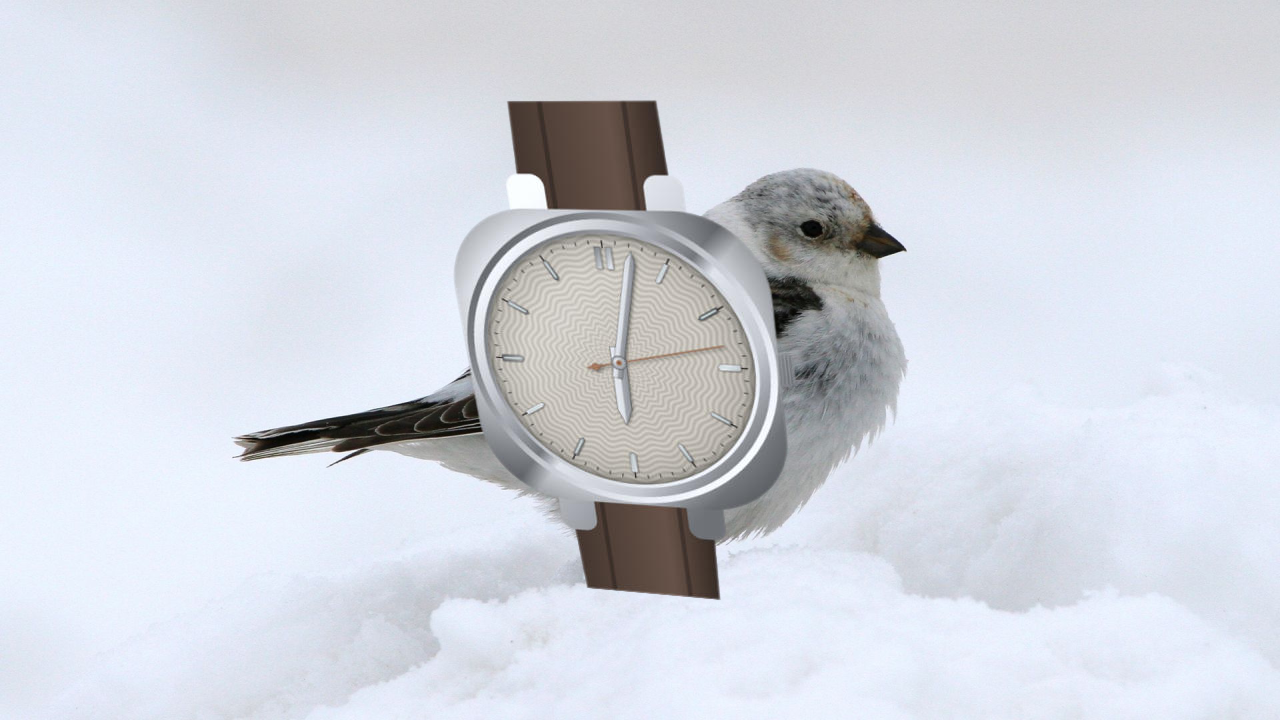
6:02:13
